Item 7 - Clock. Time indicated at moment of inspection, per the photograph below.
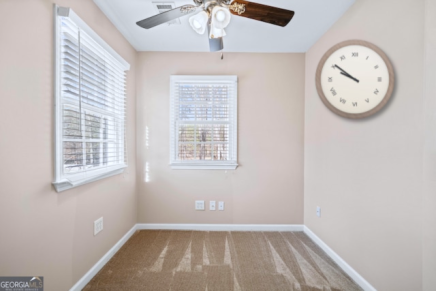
9:51
